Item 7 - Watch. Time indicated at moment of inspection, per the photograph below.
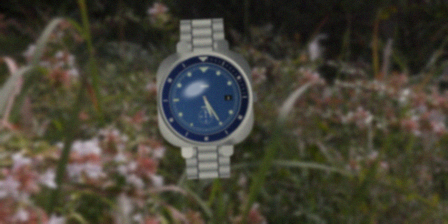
5:25
